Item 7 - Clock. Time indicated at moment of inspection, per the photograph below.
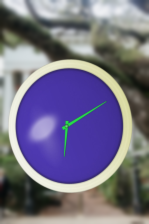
6:10
